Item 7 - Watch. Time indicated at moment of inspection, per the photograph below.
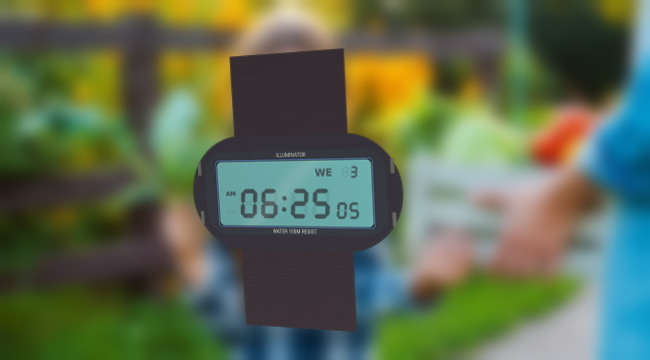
6:25:05
